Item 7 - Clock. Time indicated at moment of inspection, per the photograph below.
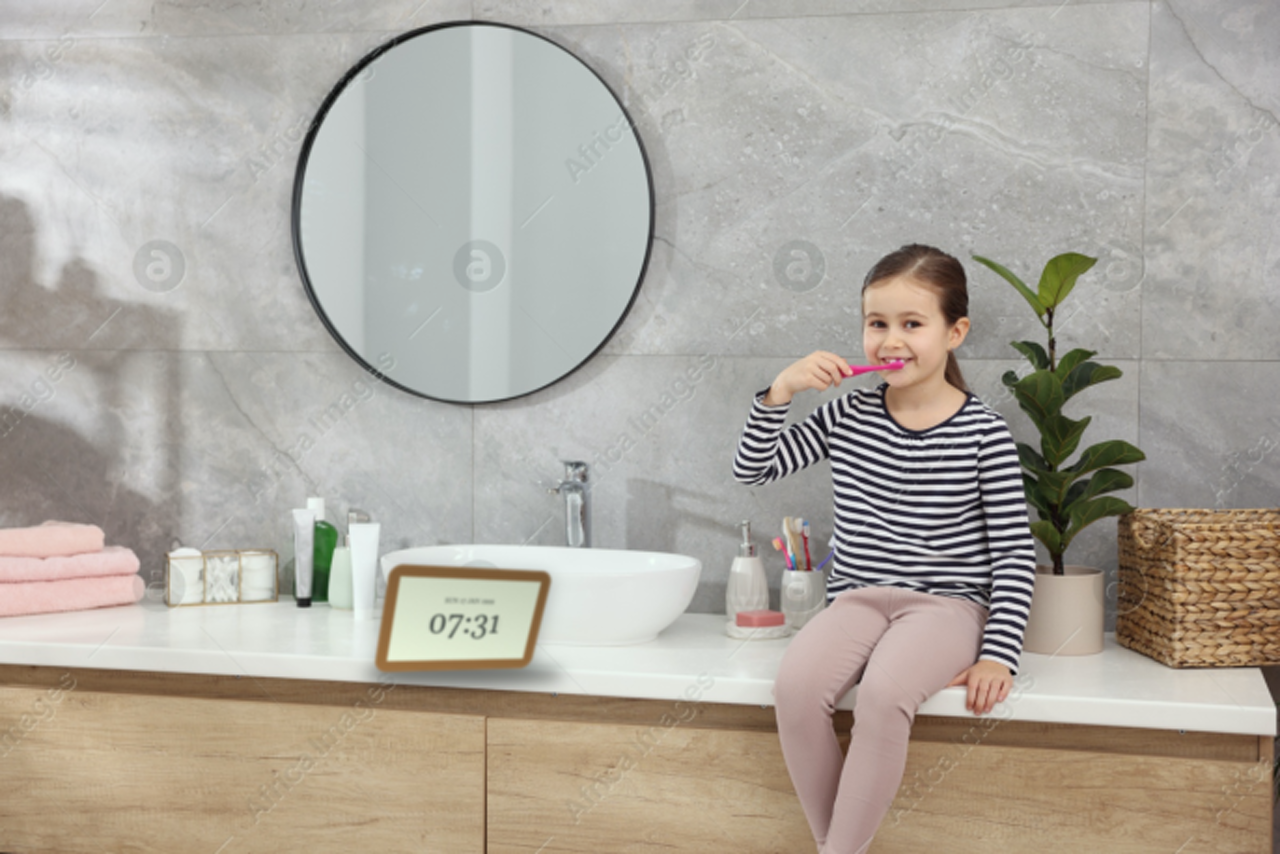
7:31
